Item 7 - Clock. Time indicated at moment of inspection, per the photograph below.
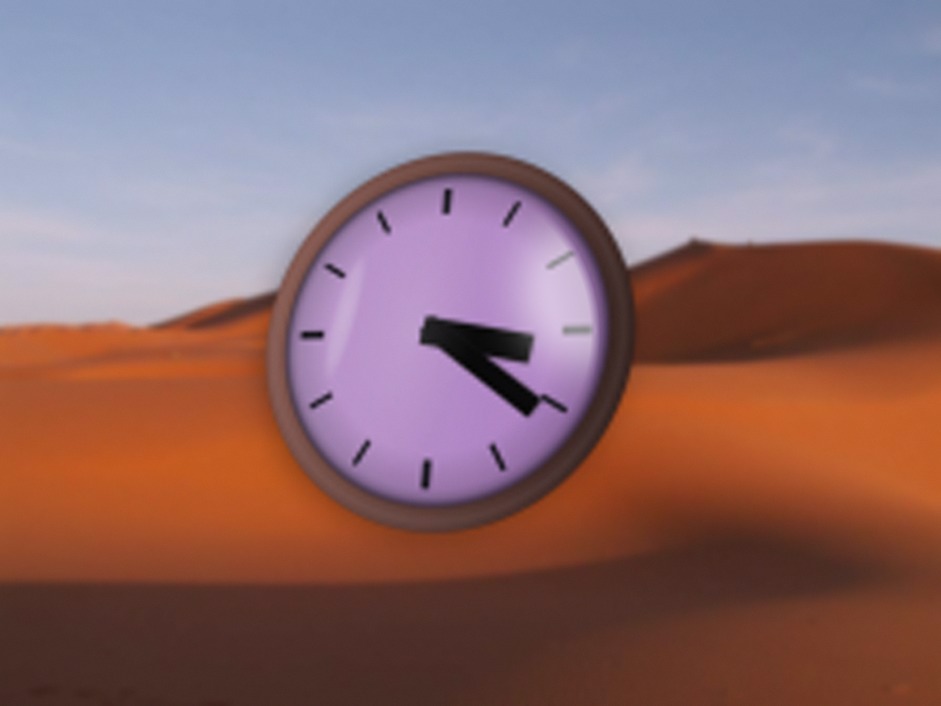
3:21
